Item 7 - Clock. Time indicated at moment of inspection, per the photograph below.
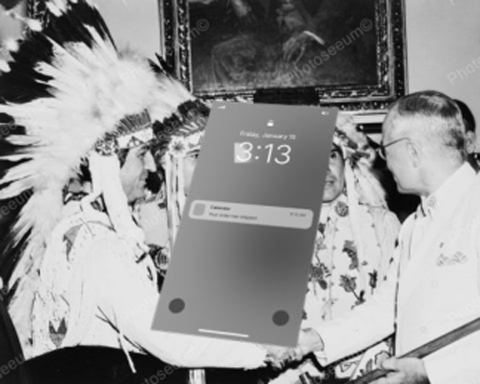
3:13
